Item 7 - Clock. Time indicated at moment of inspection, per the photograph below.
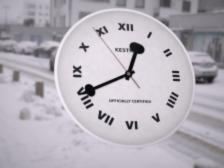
12:40:54
